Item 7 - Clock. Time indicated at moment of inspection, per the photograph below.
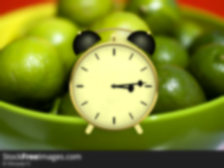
3:14
